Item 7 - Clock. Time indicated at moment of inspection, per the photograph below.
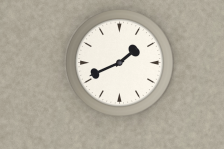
1:41
